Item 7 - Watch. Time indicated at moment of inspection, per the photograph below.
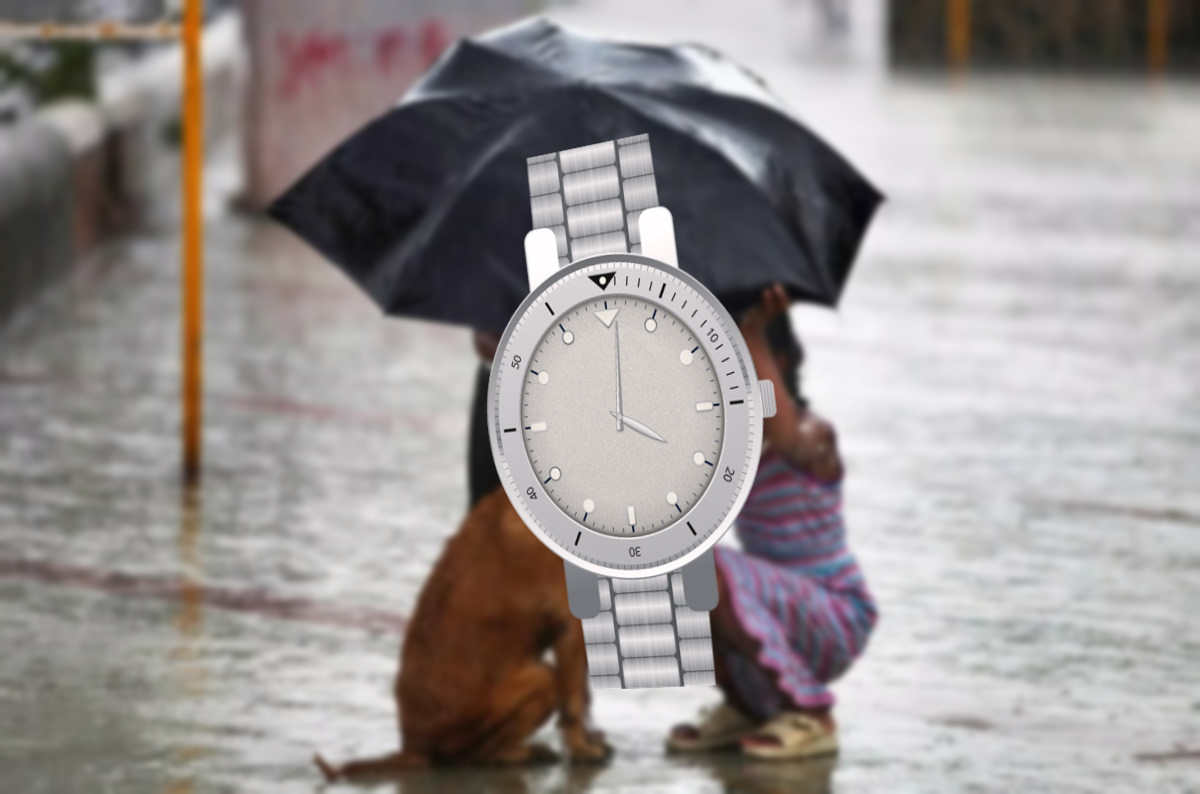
4:01
